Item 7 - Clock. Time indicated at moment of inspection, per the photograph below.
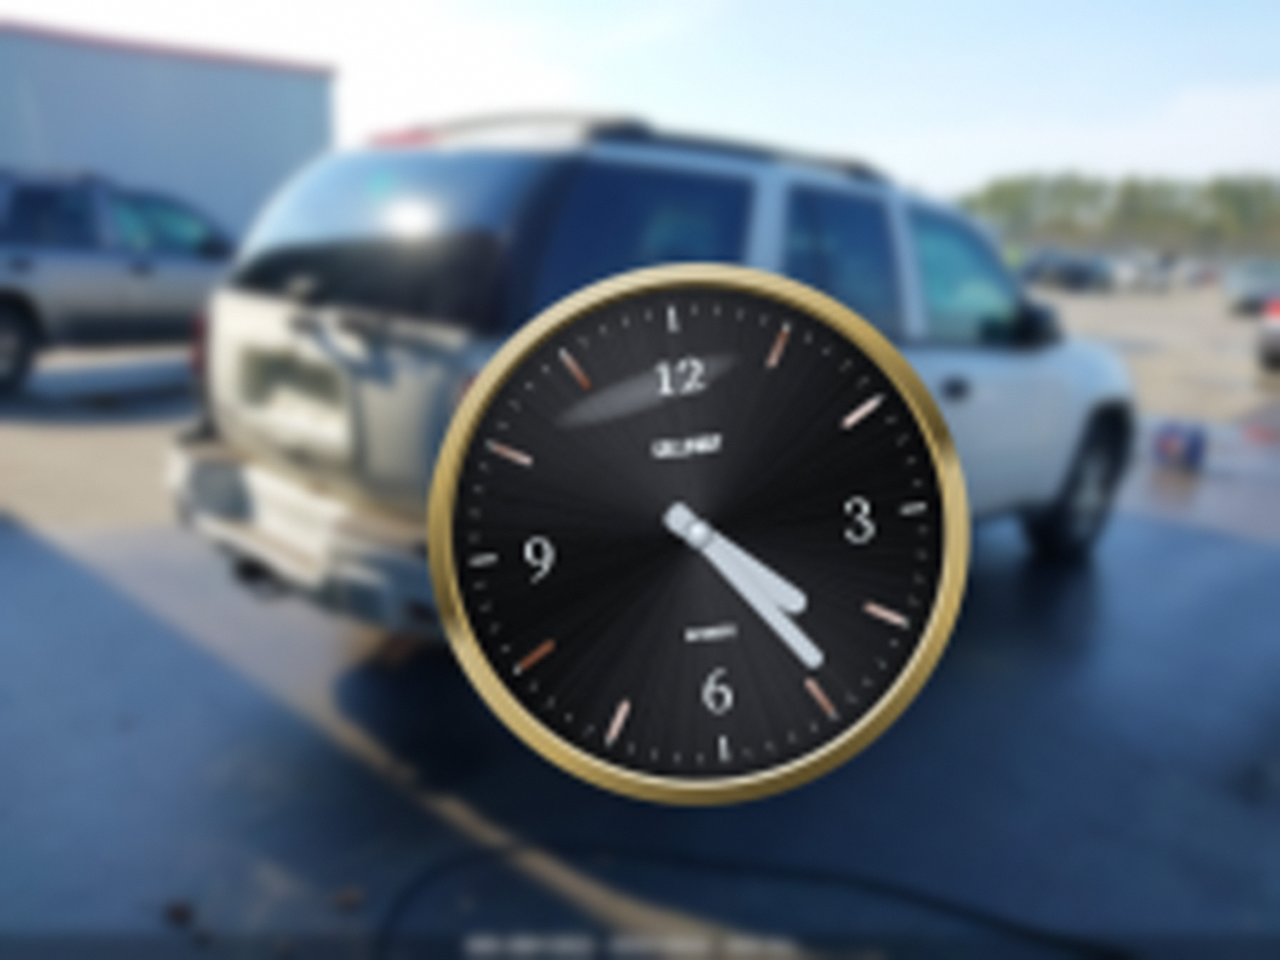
4:24
